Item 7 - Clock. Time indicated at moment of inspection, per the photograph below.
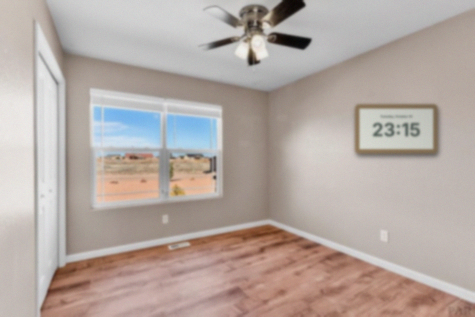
23:15
